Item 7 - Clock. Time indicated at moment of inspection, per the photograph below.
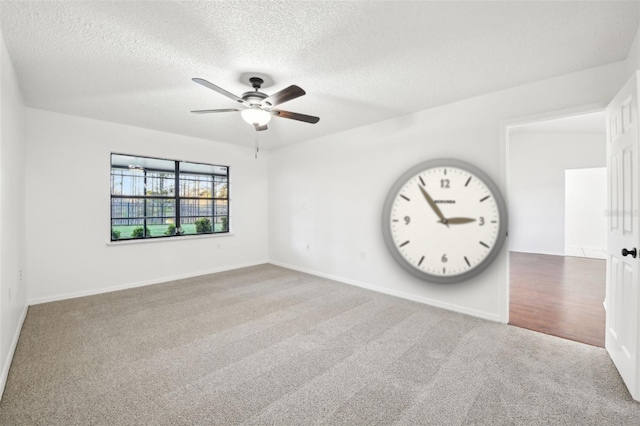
2:54
